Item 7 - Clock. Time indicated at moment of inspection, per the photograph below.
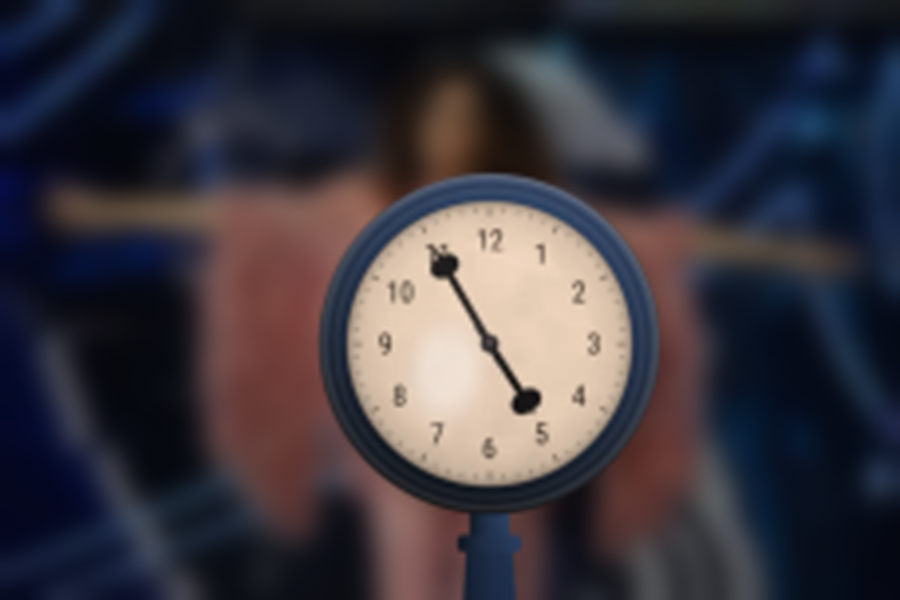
4:55
